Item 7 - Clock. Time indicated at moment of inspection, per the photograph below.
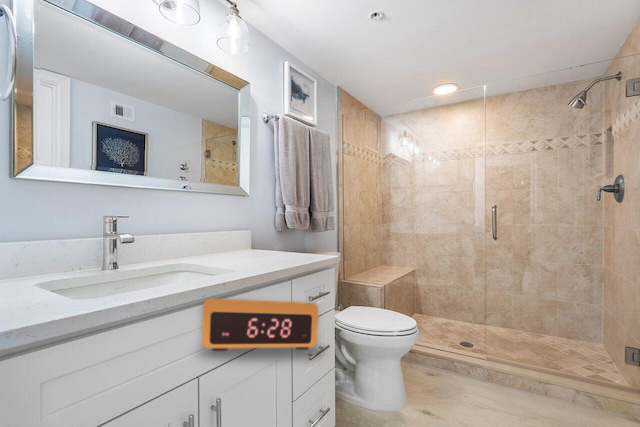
6:28
